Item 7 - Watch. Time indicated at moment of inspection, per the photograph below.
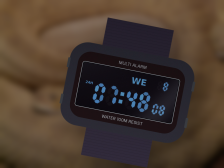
7:48:08
